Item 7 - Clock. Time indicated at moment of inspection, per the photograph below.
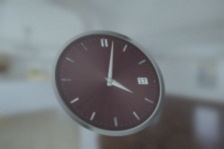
4:02
